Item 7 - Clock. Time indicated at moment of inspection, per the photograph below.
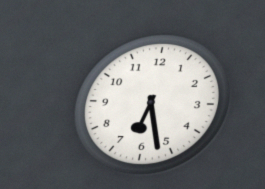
6:27
